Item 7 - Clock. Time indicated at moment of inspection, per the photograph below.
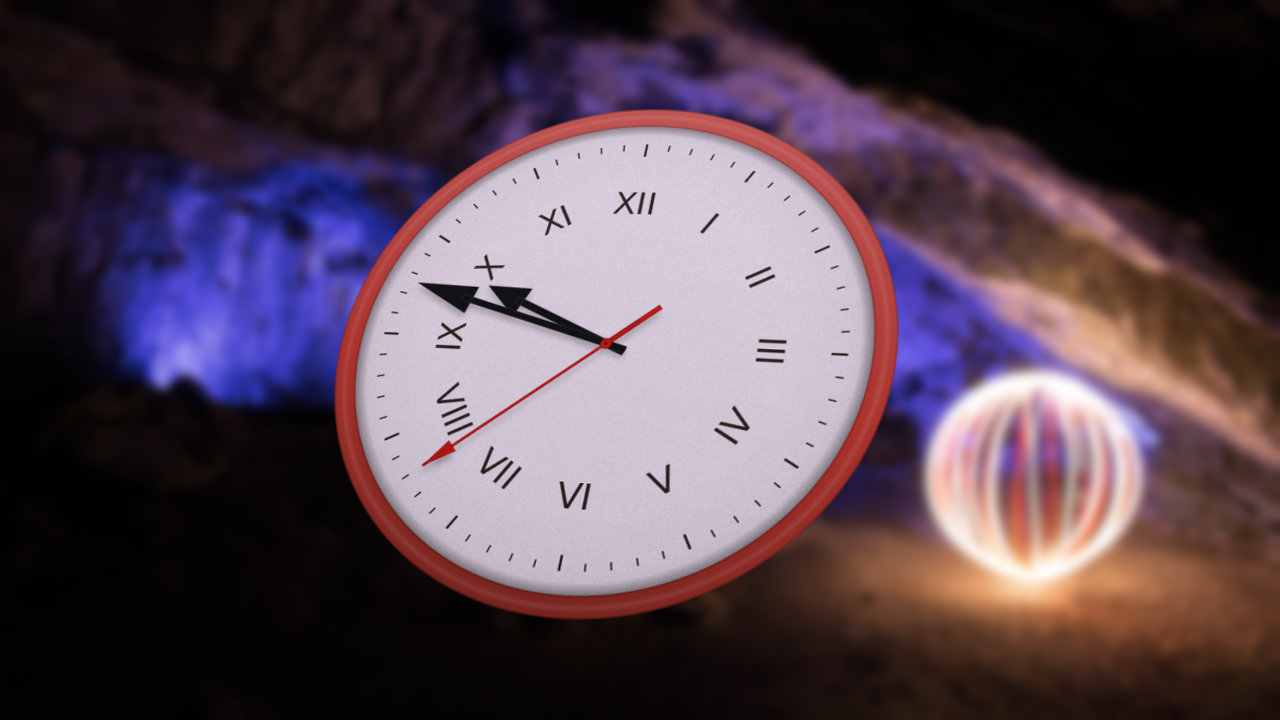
9:47:38
